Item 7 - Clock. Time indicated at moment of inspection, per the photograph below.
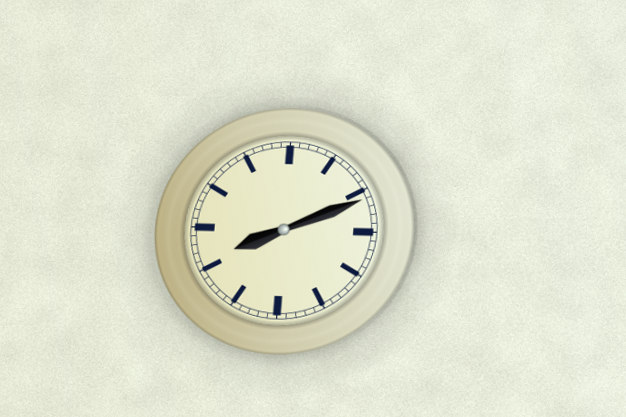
8:11
